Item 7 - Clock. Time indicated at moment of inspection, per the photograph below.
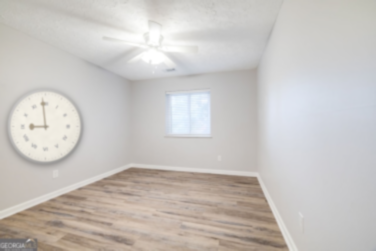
8:59
